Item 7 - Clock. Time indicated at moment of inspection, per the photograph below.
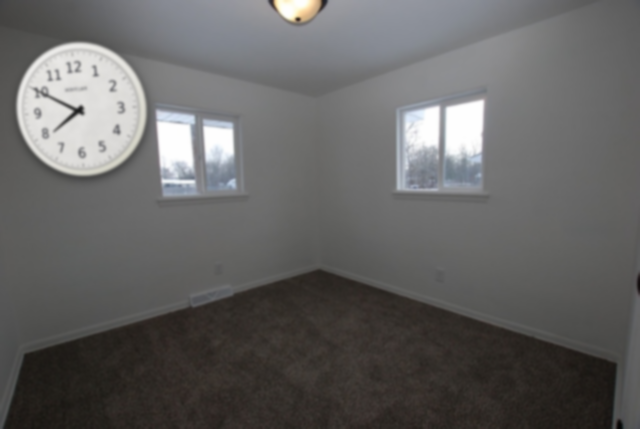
7:50
